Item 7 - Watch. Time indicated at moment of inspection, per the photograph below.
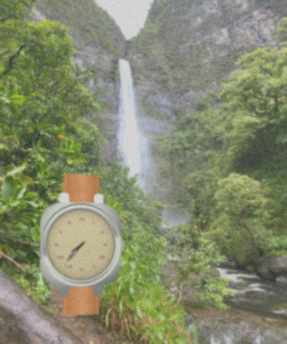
7:37
